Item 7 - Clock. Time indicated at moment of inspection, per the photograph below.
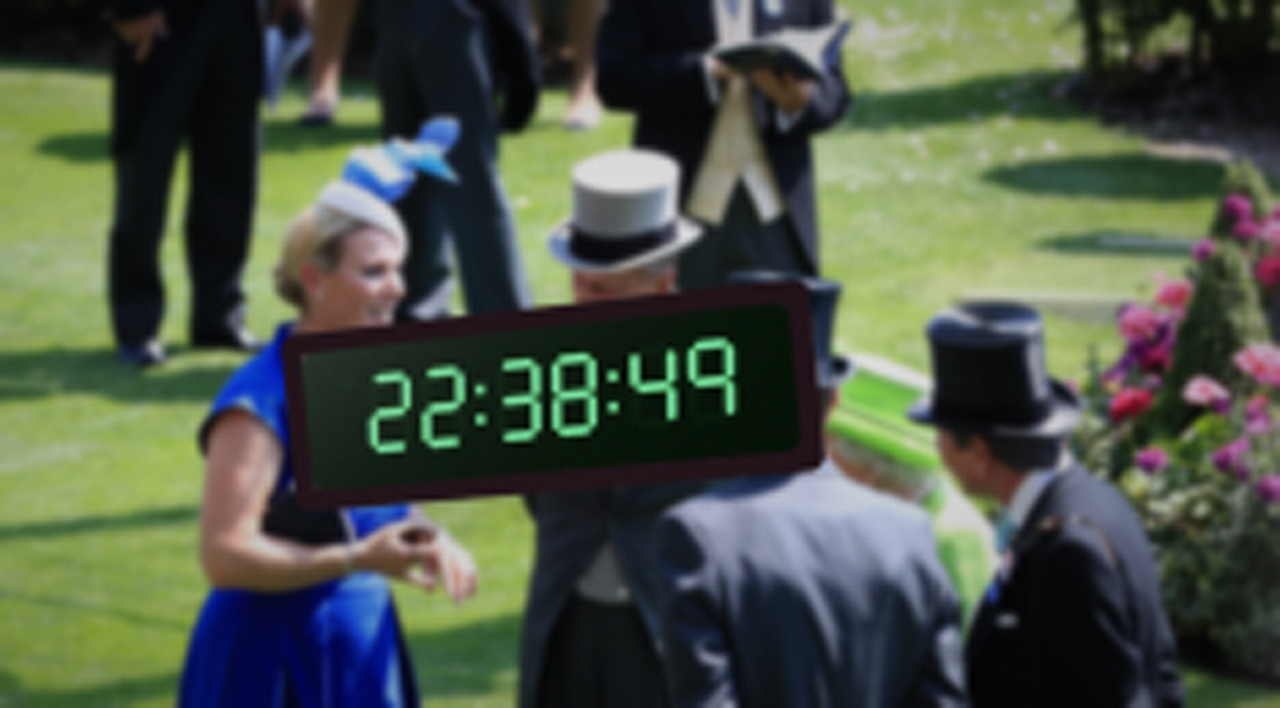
22:38:49
